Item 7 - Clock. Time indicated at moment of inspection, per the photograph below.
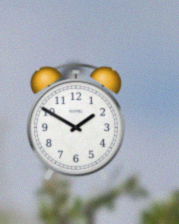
1:50
